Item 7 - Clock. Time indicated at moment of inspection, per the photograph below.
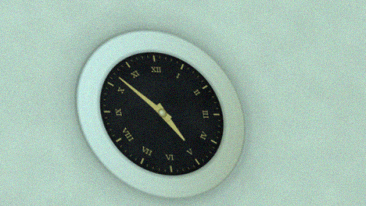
4:52
